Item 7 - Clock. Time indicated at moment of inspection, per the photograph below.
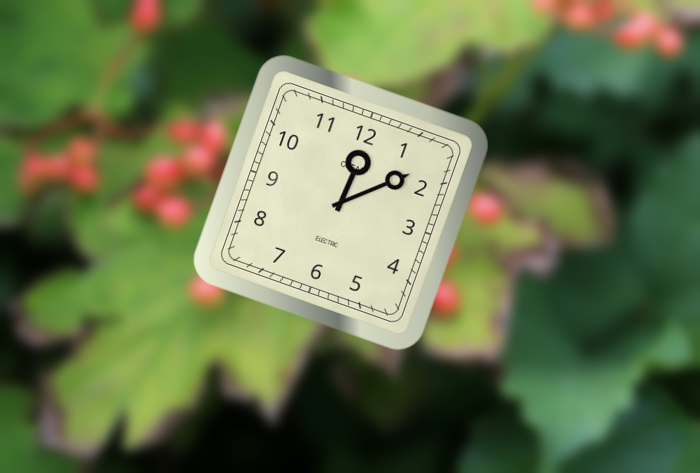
12:08
